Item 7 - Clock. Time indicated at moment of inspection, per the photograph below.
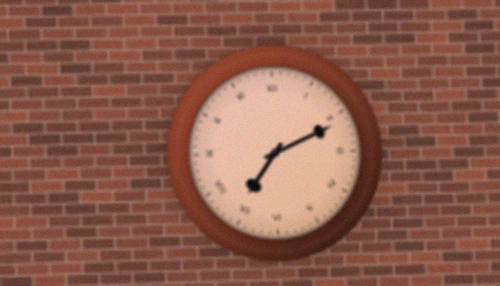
7:11
